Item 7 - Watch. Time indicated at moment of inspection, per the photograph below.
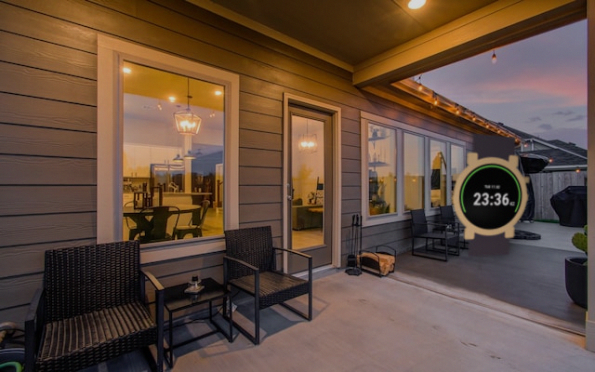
23:36
